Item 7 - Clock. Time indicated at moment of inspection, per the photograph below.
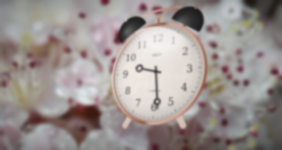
9:29
